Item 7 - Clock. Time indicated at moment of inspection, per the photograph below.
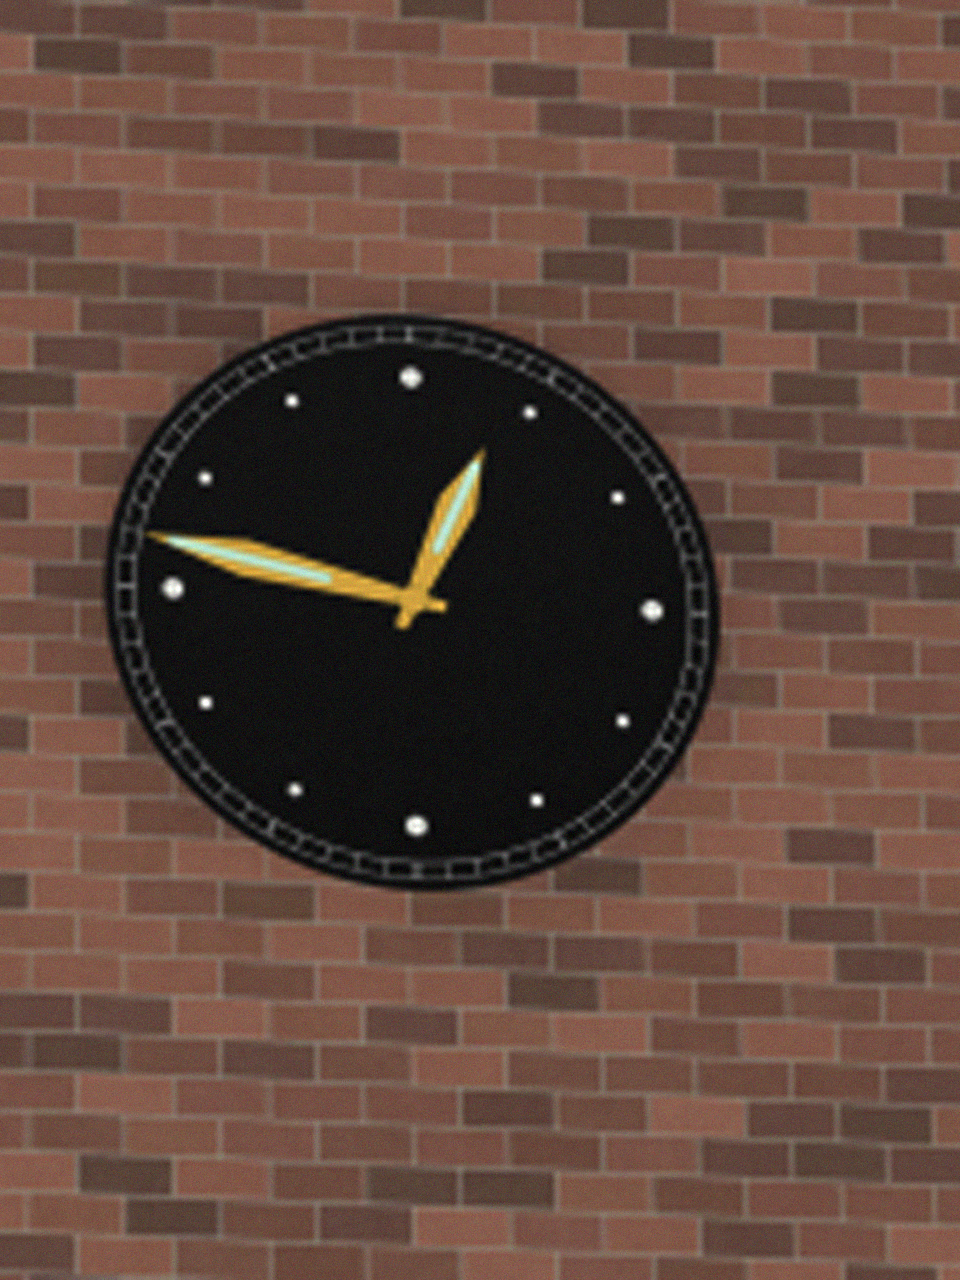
12:47
